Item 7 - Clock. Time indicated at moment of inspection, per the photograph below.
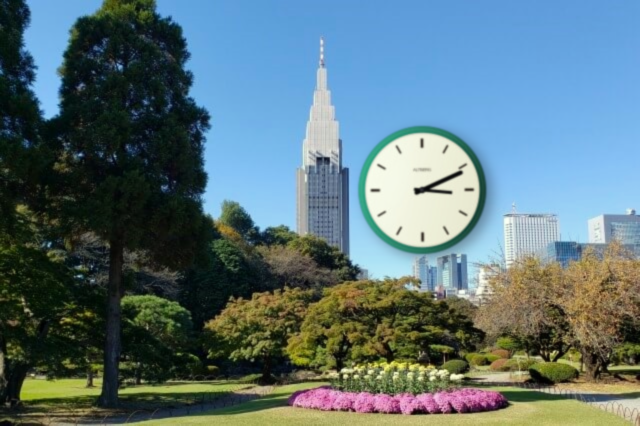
3:11
